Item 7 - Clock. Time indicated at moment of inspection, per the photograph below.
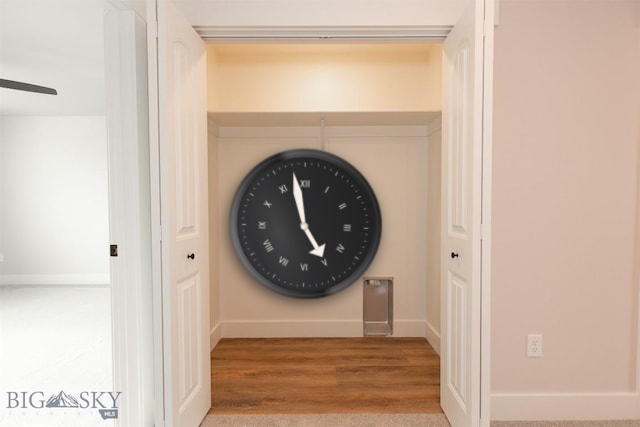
4:58
